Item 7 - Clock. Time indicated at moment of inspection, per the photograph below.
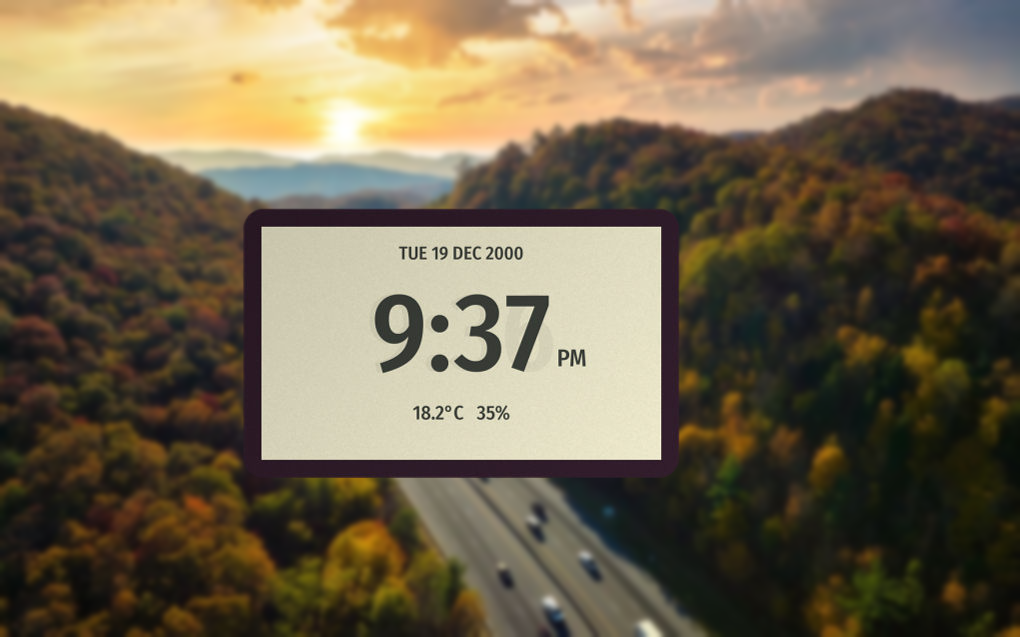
9:37
